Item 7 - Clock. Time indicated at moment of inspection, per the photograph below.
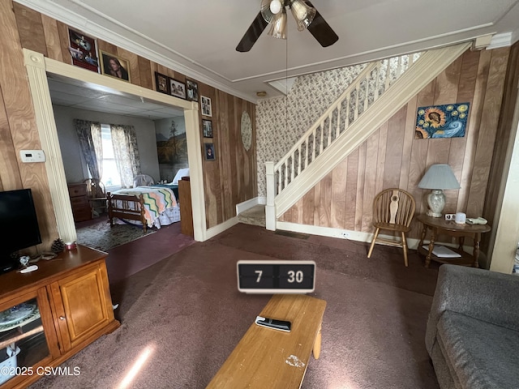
7:30
